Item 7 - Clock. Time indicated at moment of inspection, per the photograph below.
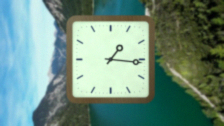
1:16
